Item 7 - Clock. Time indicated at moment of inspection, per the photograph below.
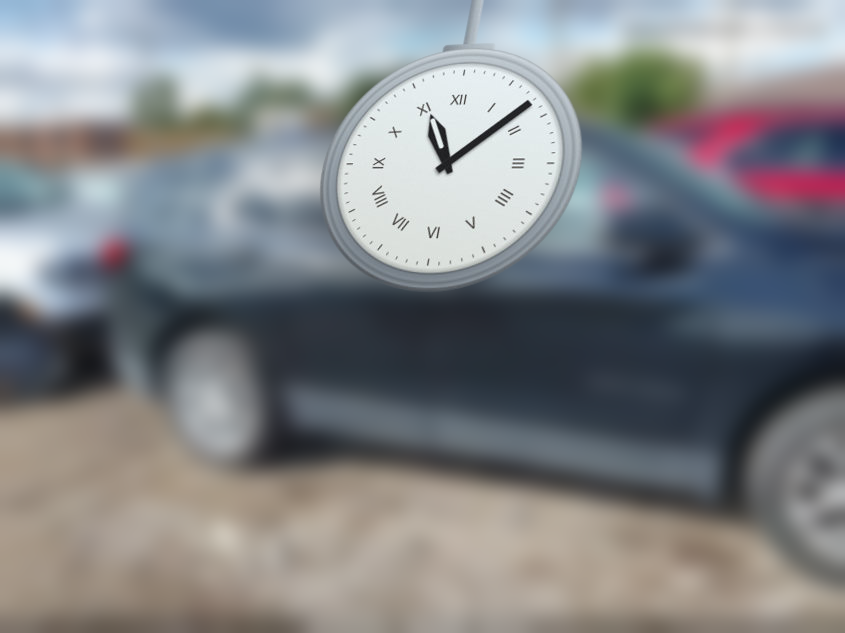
11:08
